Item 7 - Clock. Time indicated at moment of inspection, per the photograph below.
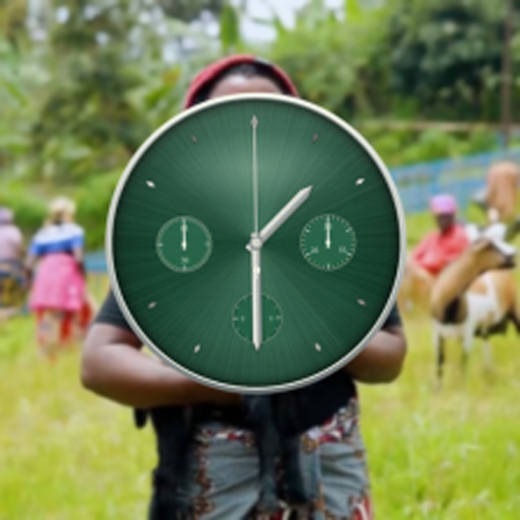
1:30
